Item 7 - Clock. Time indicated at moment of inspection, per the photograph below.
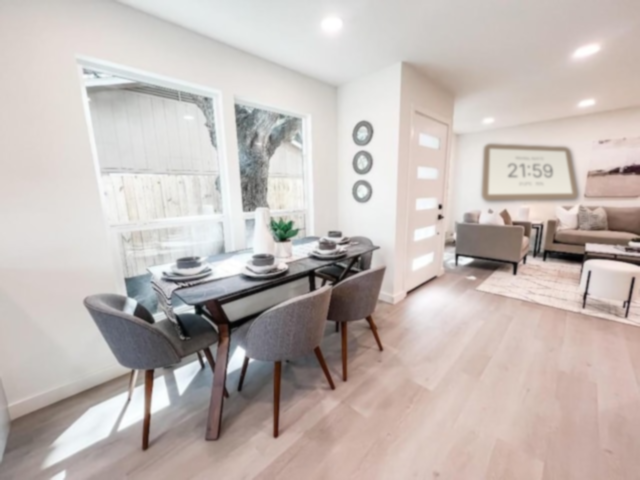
21:59
